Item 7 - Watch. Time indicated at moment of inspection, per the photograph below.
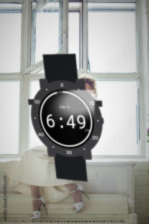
6:49
